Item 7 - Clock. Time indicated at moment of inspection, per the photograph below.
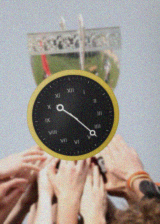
10:23
